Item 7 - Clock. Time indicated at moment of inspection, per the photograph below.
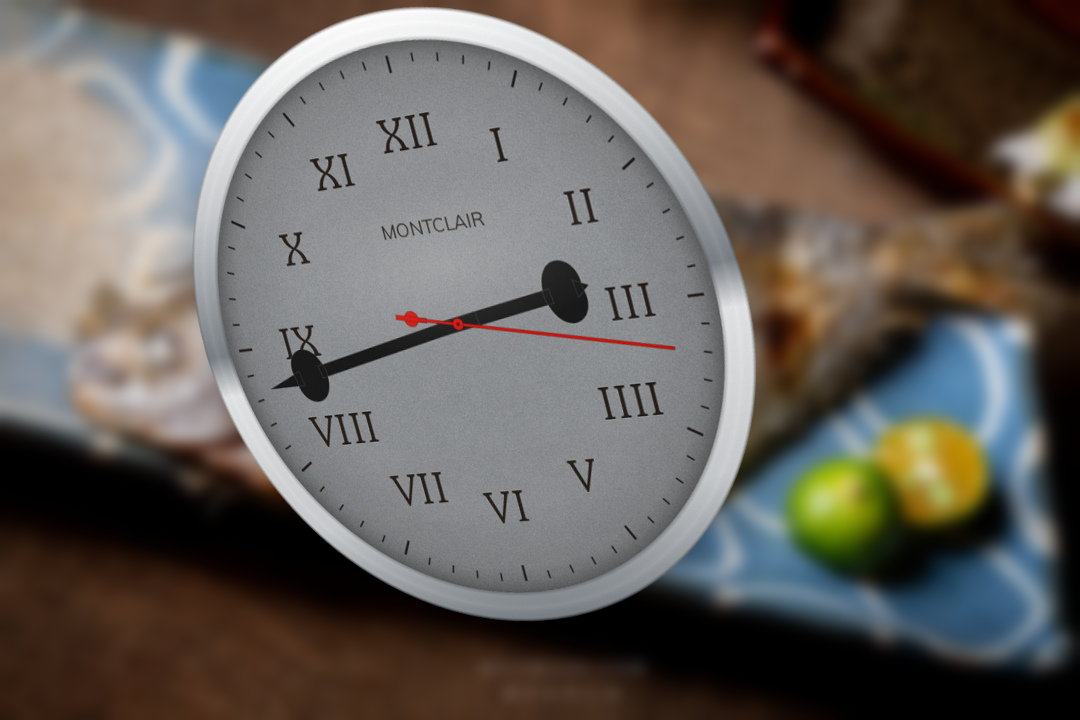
2:43:17
